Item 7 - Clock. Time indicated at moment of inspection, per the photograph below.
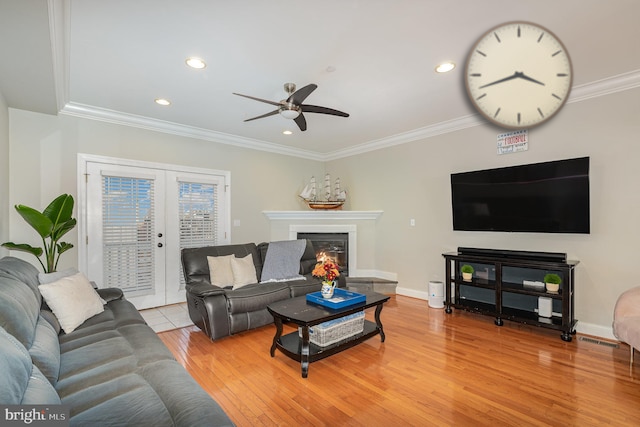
3:42
